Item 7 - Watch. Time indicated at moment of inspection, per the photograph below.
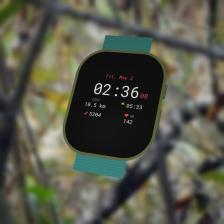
2:36
